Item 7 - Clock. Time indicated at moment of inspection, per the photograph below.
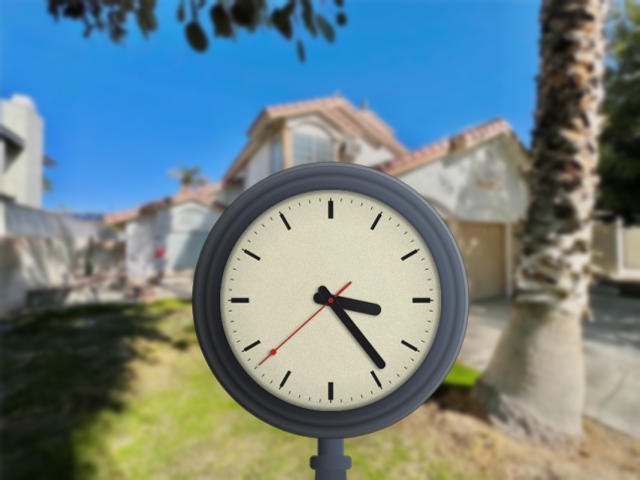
3:23:38
